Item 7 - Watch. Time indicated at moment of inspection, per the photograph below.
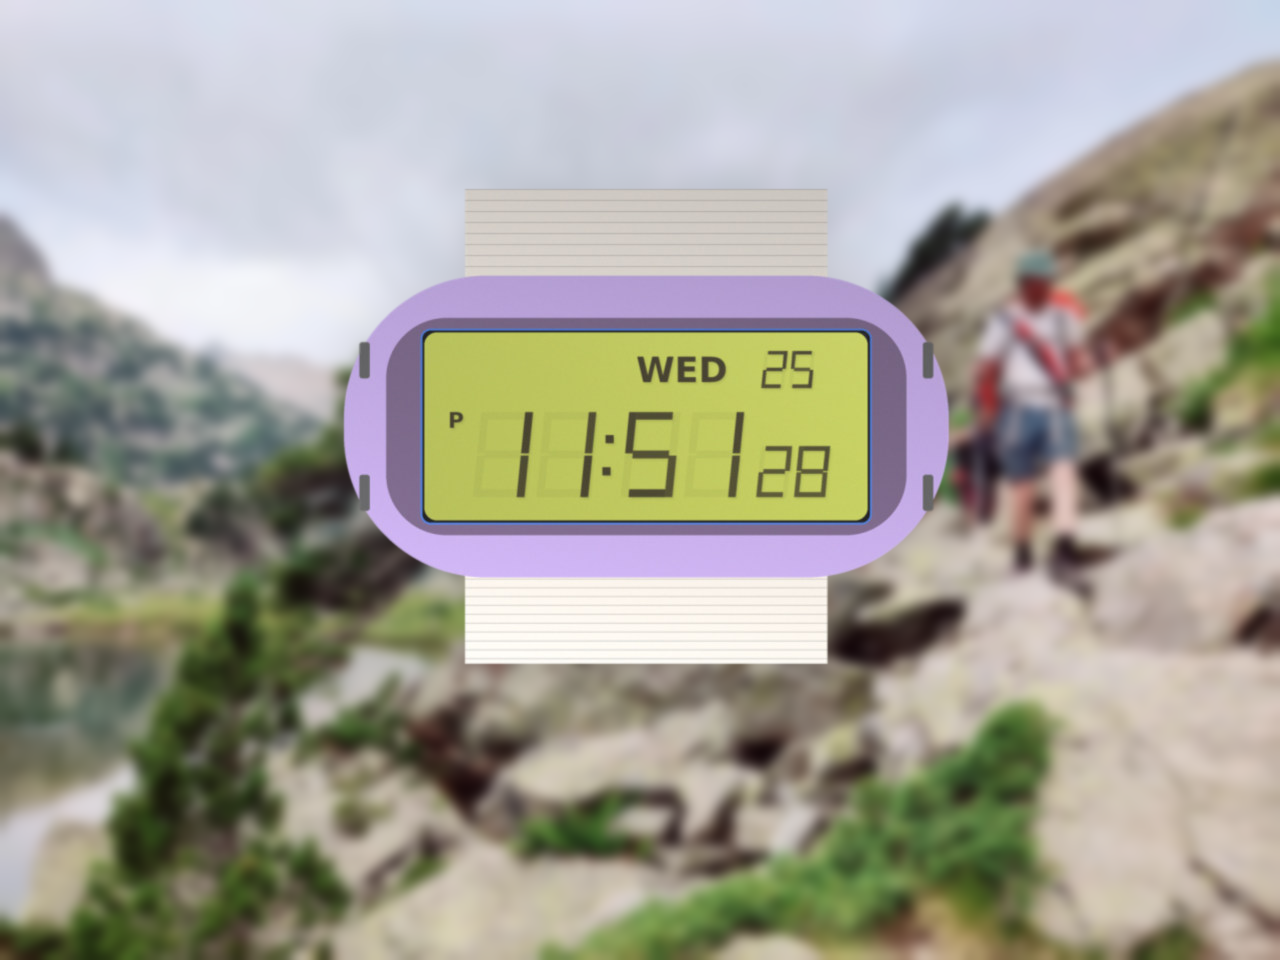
11:51:28
